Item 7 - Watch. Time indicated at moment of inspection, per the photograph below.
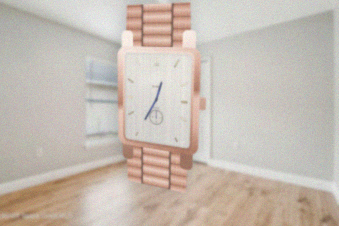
12:35
